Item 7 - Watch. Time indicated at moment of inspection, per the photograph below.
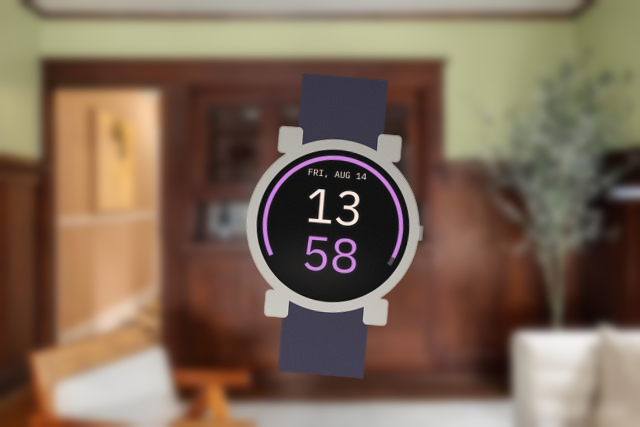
13:58
